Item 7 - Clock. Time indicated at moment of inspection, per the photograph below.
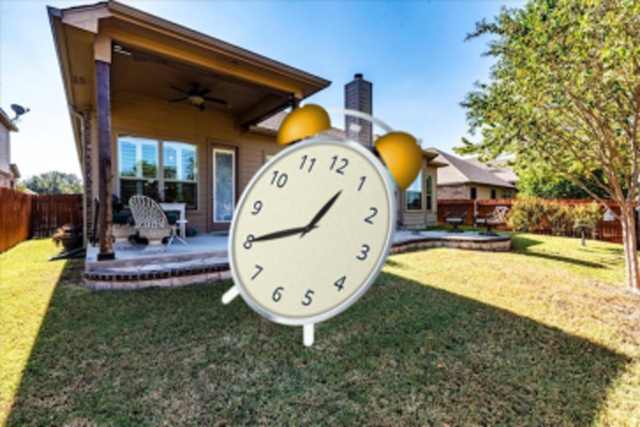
12:40
